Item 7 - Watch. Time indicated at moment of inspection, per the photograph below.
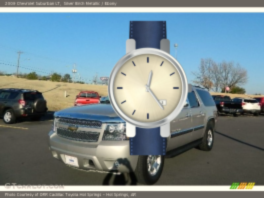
12:24
